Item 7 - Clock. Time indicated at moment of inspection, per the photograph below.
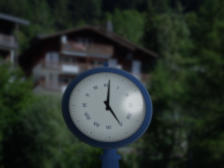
5:01
